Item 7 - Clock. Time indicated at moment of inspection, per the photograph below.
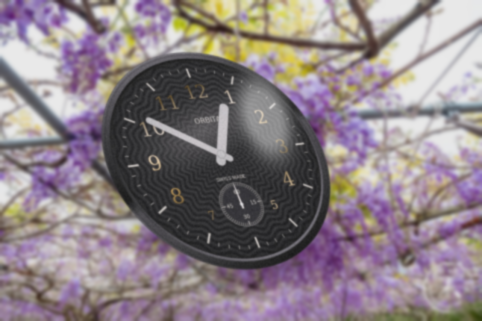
12:51
